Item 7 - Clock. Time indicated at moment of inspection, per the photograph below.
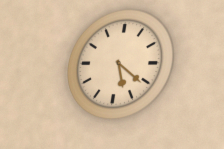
5:21
